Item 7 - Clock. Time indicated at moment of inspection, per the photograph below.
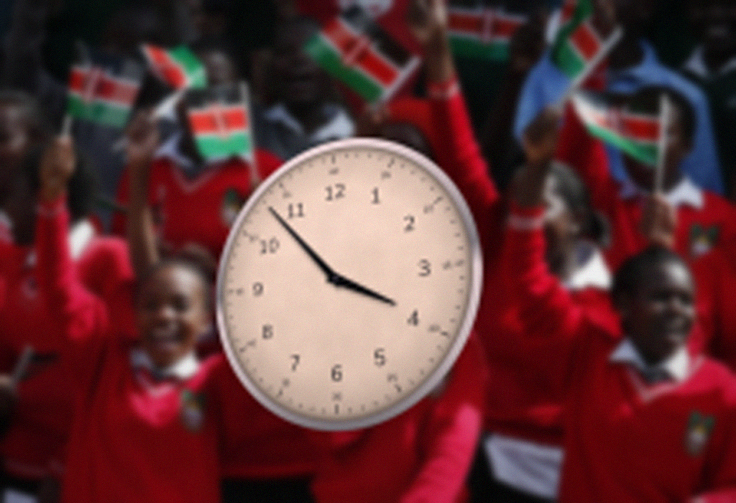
3:53
